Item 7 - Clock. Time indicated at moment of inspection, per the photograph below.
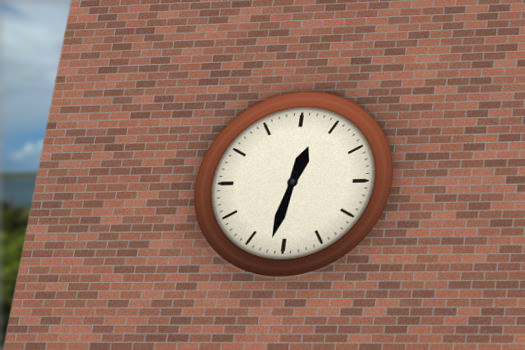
12:32
